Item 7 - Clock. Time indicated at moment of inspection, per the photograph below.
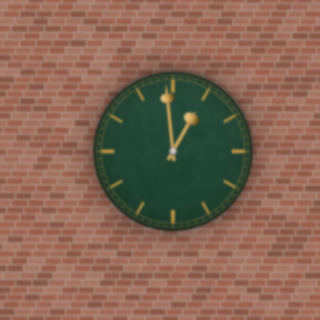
12:59
